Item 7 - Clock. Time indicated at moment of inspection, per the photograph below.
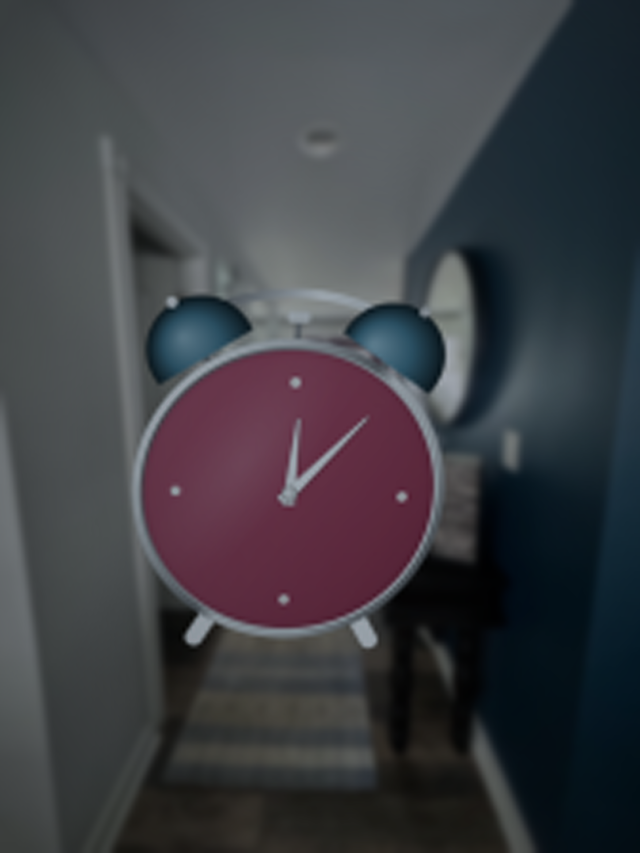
12:07
